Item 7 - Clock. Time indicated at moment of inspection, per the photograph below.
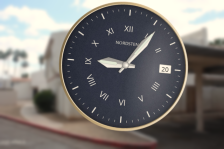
9:06
